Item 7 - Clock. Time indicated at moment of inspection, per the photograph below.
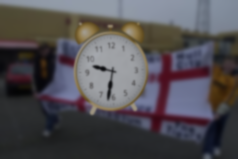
9:32
